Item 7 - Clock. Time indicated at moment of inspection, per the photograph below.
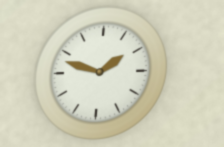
1:48
